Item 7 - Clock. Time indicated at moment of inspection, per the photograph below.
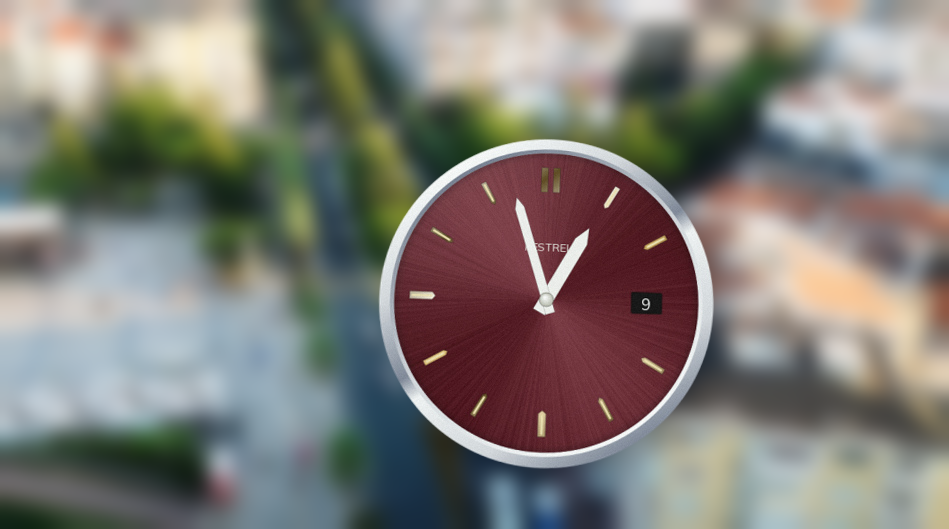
12:57
